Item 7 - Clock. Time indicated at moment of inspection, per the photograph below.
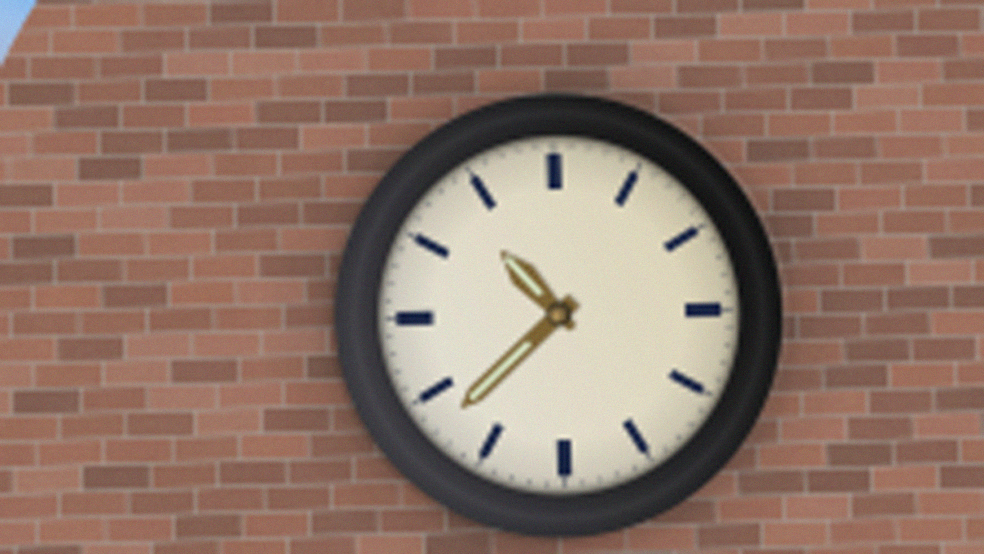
10:38
